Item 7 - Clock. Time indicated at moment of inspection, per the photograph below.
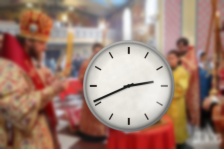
2:41
